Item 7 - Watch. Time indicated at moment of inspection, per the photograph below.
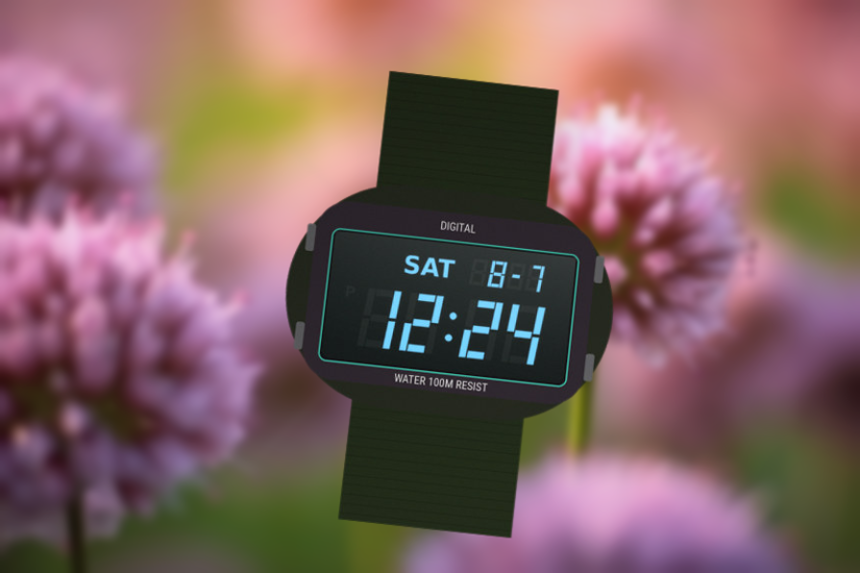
12:24
